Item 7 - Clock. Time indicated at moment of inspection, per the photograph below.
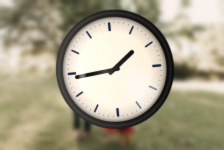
1:44
